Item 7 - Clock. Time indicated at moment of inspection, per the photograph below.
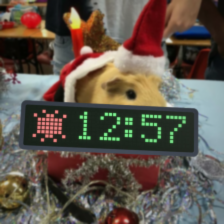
12:57
